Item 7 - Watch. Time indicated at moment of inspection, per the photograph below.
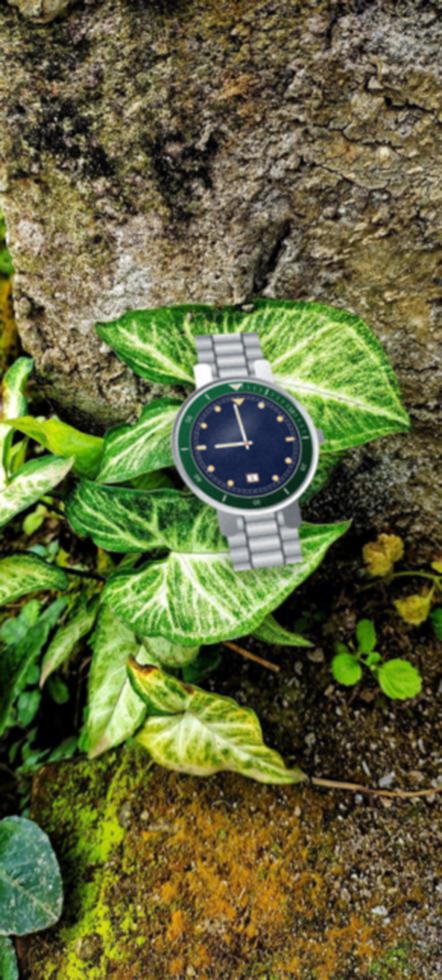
8:59
